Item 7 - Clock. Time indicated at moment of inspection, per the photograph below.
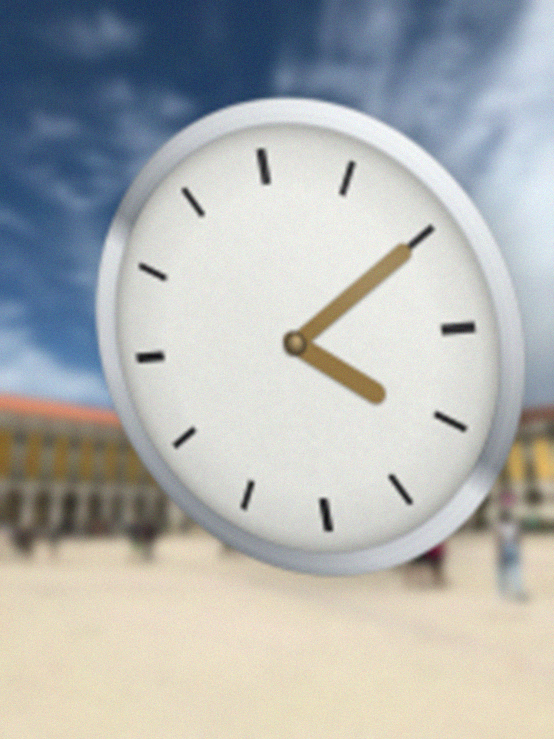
4:10
